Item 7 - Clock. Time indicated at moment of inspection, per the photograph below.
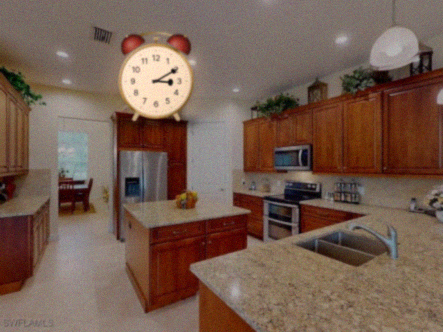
3:10
